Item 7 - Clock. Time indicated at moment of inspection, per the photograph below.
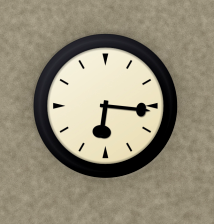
6:16
